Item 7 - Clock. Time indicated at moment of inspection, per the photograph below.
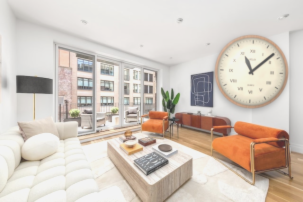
11:08
